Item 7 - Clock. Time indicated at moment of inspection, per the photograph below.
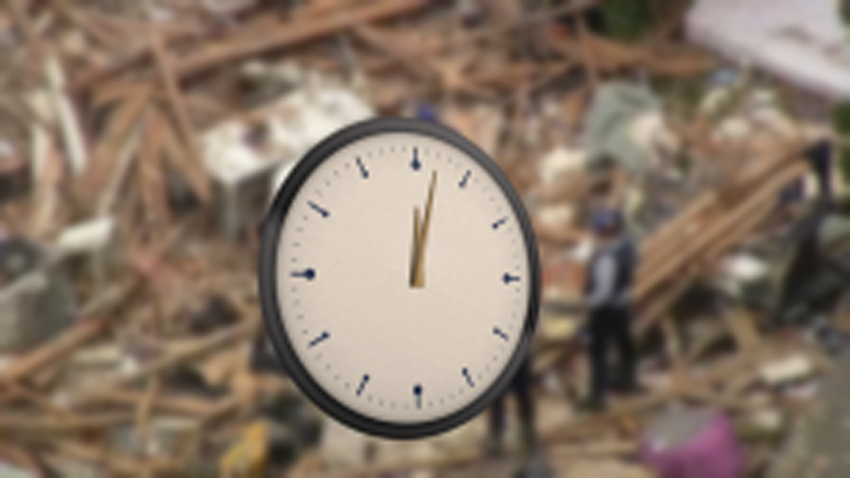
12:02
